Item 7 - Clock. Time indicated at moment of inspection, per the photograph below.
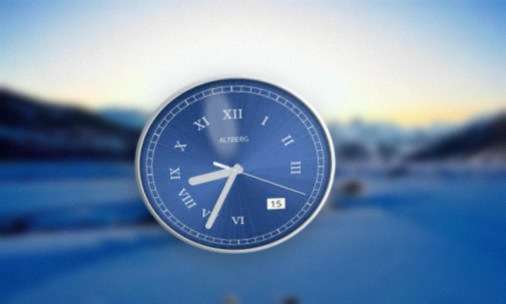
8:34:19
